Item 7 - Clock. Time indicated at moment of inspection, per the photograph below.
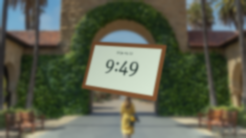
9:49
